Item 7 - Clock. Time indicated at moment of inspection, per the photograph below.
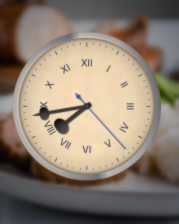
7:43:23
